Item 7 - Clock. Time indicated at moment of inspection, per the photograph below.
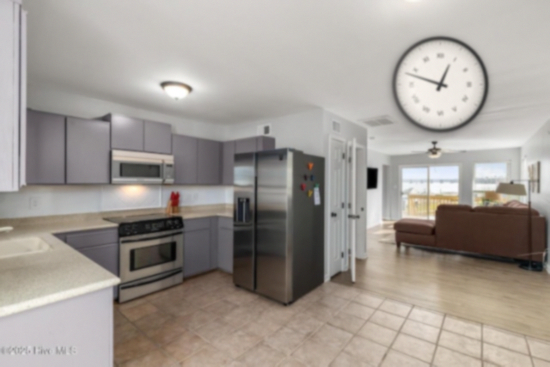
12:48
